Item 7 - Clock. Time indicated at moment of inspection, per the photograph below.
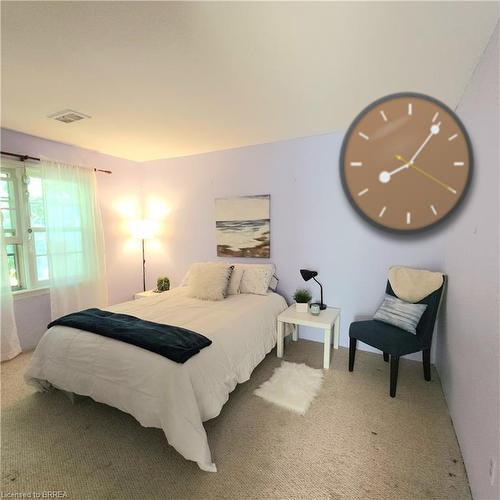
8:06:20
